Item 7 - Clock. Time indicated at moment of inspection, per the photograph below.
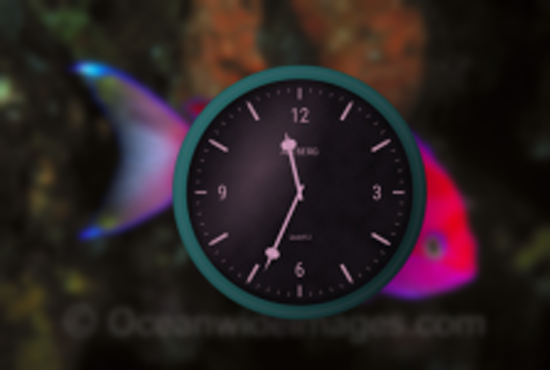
11:34
